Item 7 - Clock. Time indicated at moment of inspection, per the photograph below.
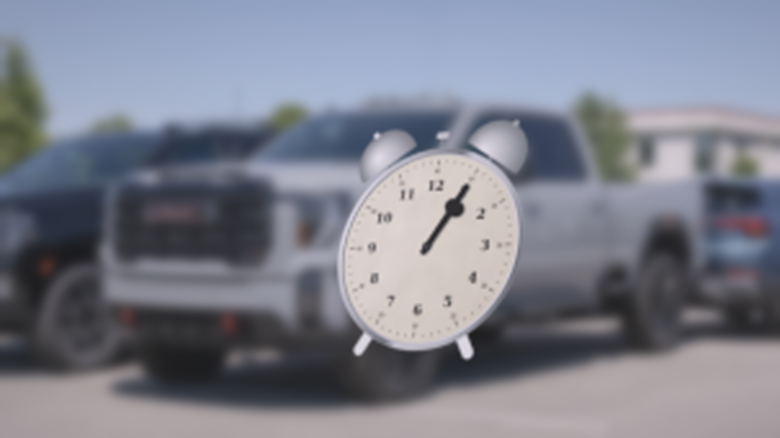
1:05
